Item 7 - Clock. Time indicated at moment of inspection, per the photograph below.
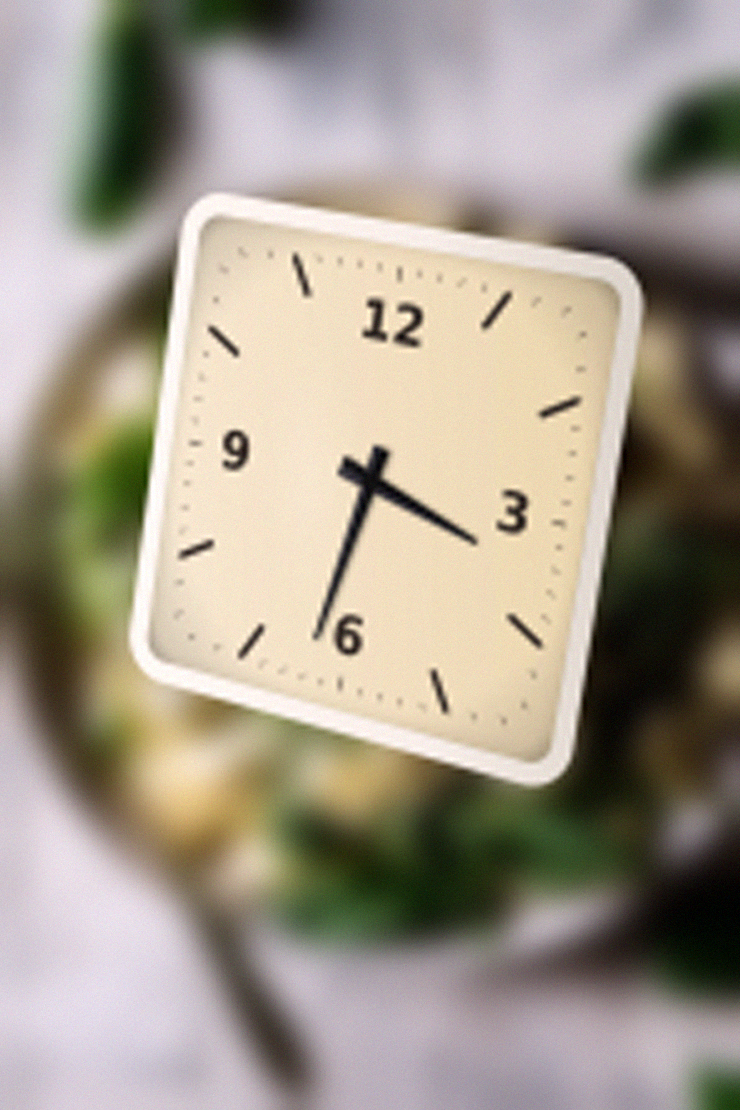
3:32
